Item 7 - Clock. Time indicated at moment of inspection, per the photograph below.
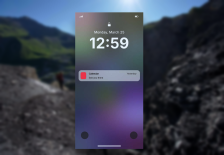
12:59
